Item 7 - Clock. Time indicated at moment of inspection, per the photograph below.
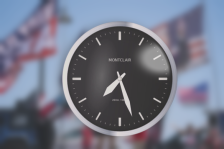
7:27
